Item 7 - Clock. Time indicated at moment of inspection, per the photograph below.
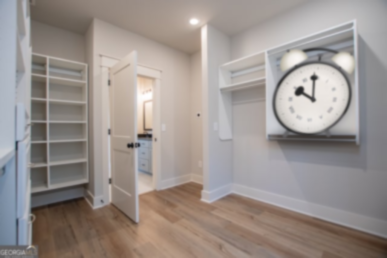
9:59
